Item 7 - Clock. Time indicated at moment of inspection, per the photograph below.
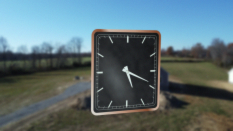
5:19
